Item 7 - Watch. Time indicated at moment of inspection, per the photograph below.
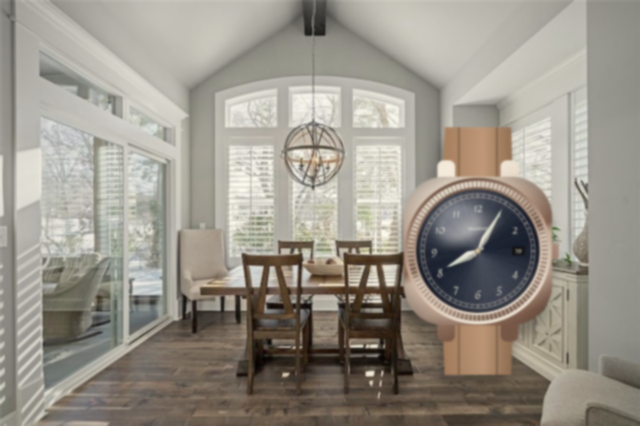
8:05
